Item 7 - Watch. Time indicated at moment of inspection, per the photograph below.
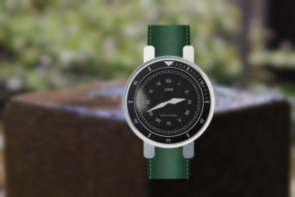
2:41
